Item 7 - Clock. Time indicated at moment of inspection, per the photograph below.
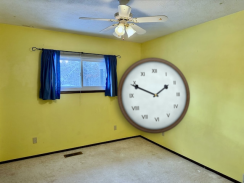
1:49
